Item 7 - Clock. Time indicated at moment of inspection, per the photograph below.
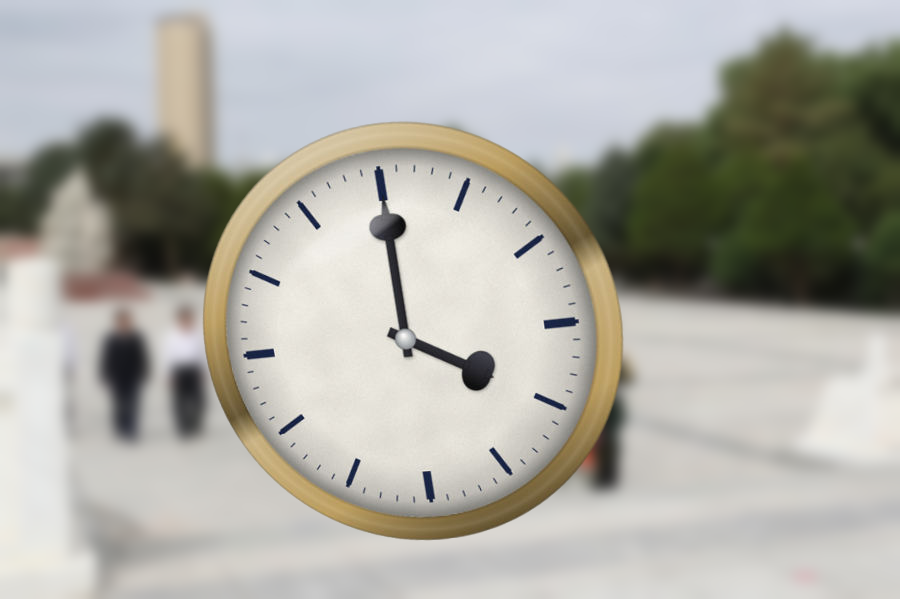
4:00
